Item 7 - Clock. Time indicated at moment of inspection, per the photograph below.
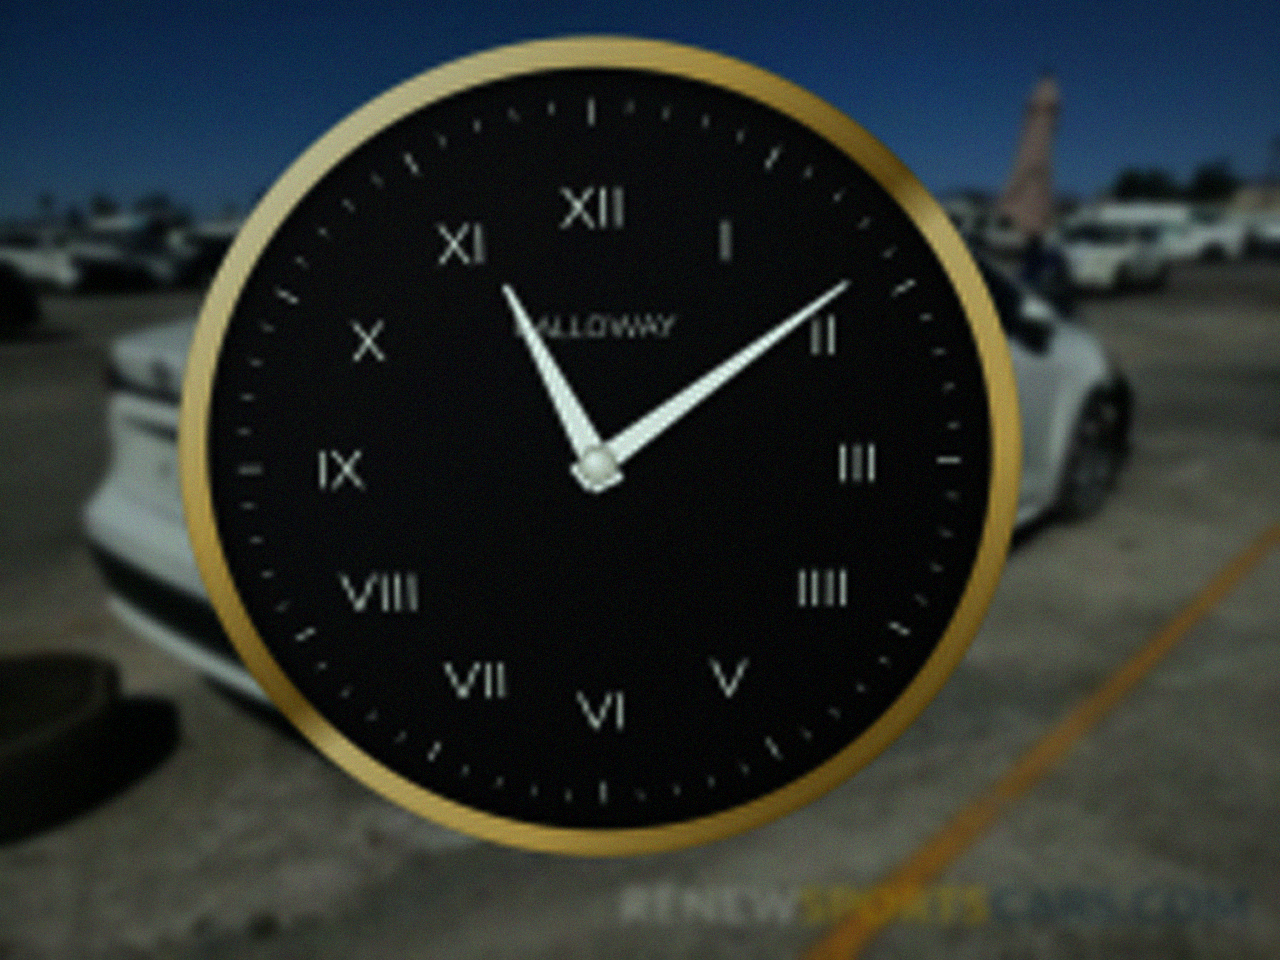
11:09
